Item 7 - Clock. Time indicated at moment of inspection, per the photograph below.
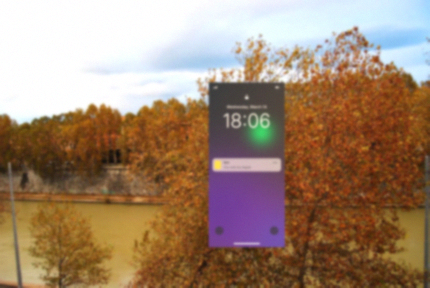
18:06
